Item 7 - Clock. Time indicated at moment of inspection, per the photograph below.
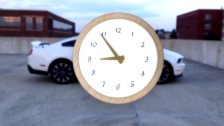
8:54
